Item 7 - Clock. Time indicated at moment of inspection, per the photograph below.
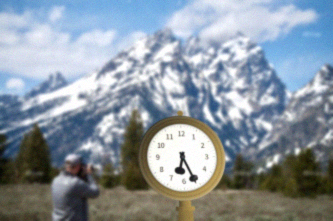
6:26
